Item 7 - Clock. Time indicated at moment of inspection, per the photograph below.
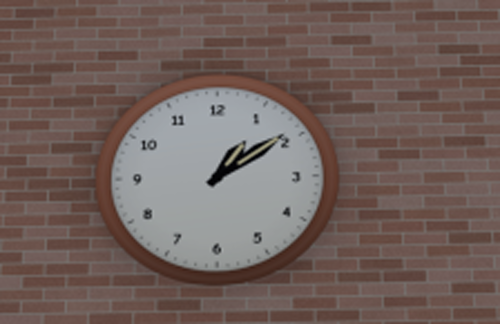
1:09
